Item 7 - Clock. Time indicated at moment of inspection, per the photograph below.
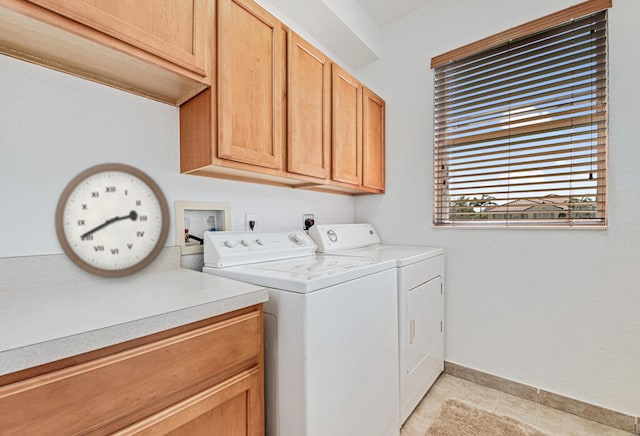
2:41
